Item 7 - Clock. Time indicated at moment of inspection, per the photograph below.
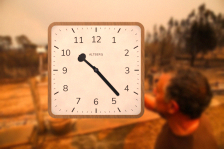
10:23
